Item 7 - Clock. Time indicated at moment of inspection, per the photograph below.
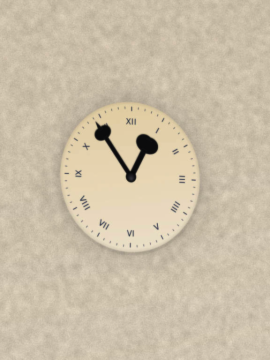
12:54
